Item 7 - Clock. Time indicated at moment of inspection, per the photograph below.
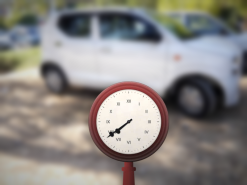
7:39
